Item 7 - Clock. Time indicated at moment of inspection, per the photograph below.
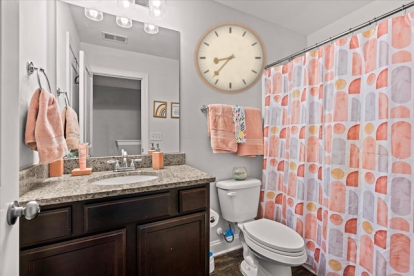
8:37
